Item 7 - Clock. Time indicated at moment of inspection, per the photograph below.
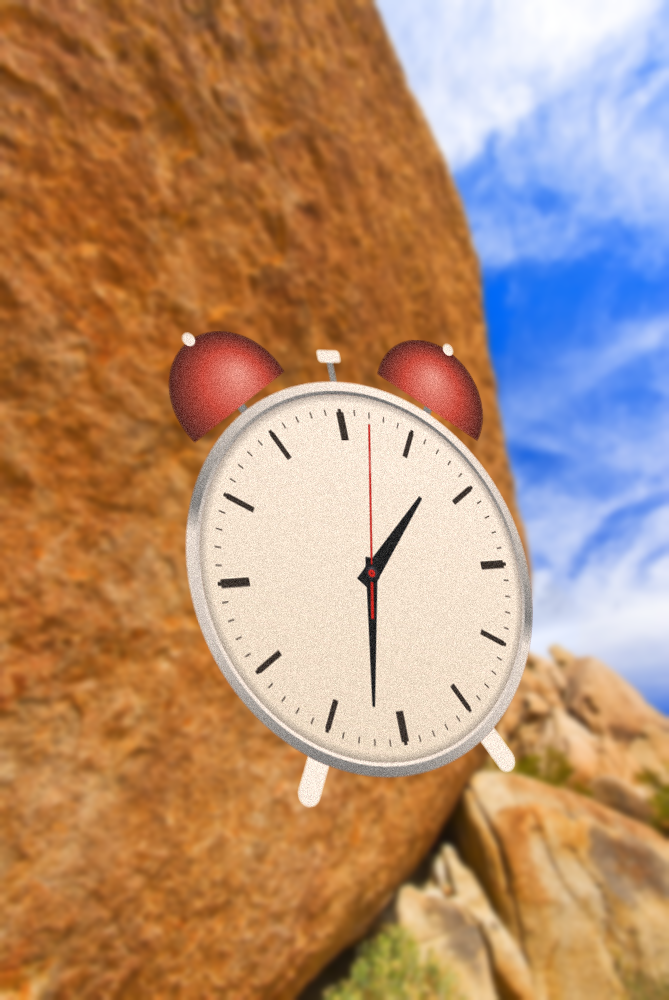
1:32:02
